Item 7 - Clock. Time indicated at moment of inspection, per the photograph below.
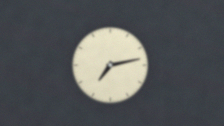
7:13
